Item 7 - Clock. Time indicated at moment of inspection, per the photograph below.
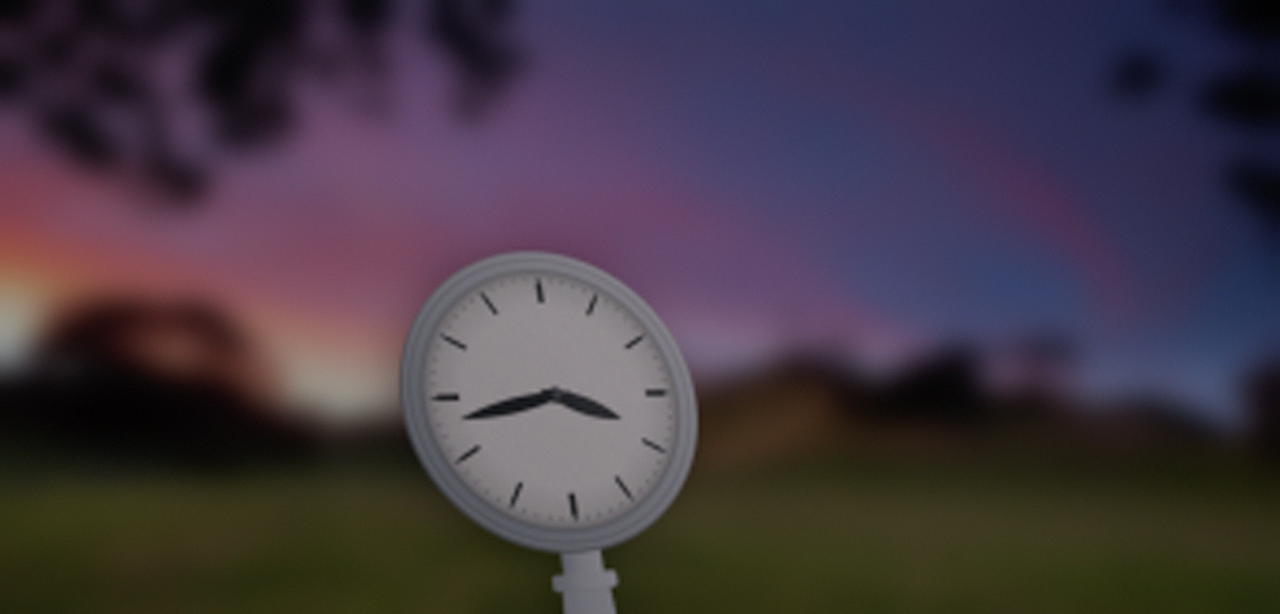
3:43
